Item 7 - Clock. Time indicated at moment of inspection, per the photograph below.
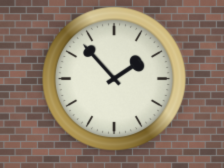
1:53
